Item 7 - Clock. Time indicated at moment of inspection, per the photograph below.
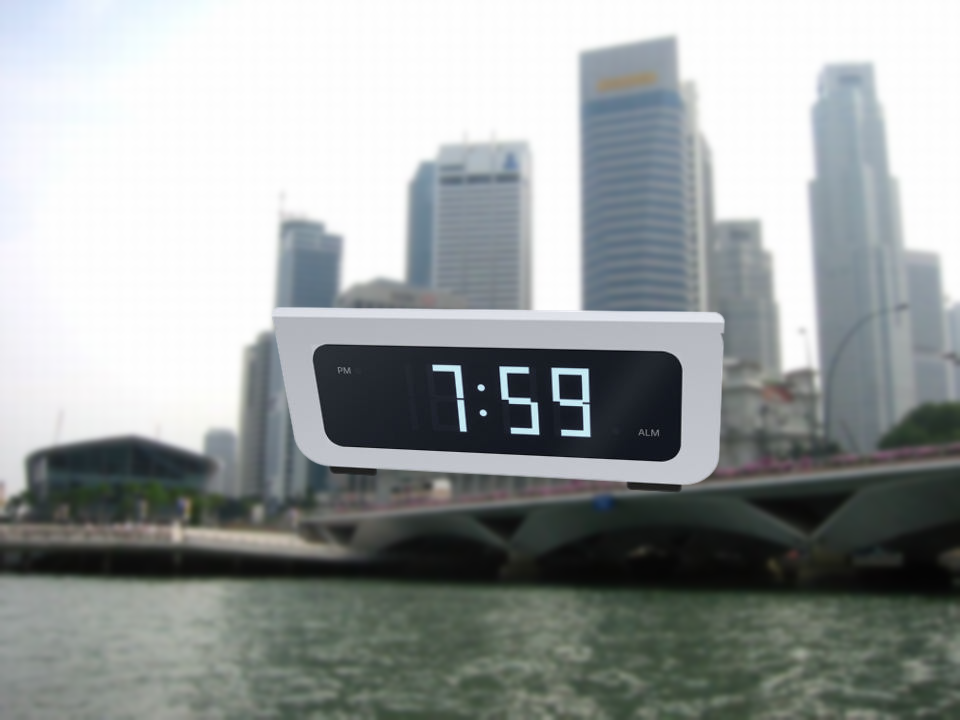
7:59
